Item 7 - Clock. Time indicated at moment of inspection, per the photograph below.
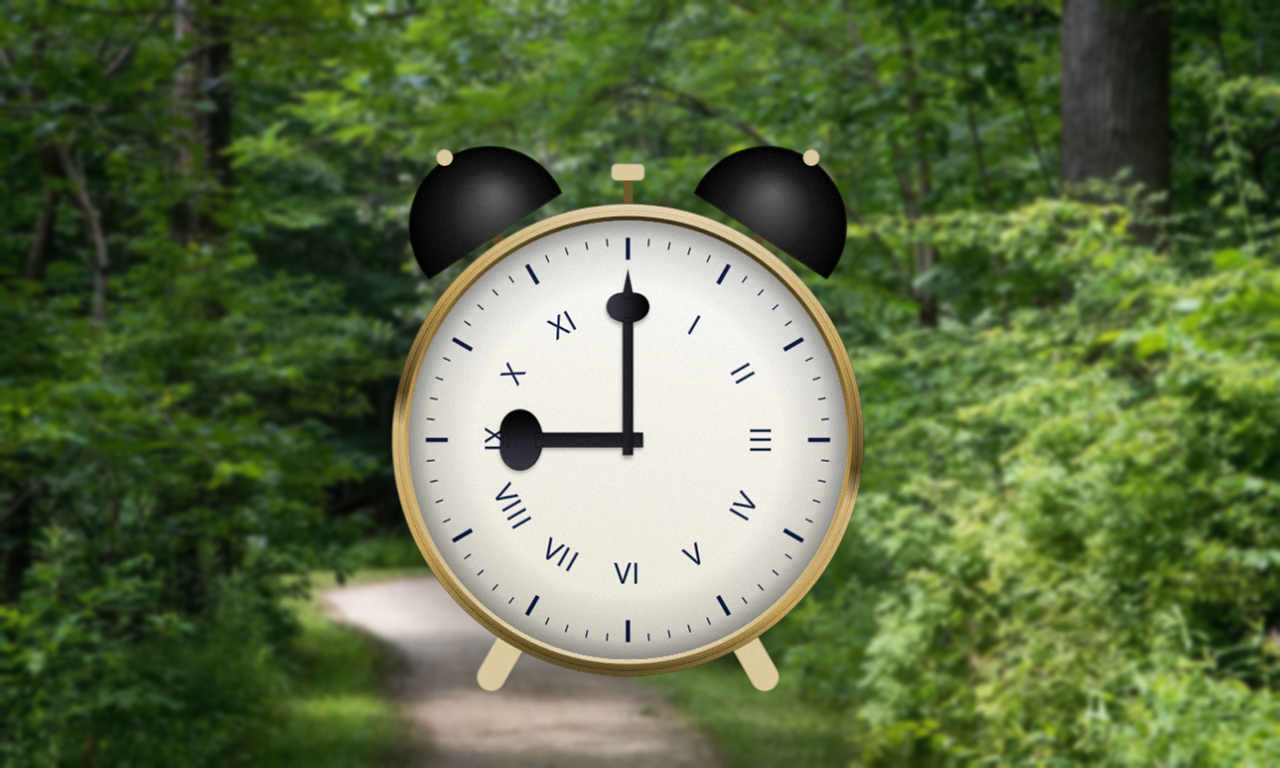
9:00
